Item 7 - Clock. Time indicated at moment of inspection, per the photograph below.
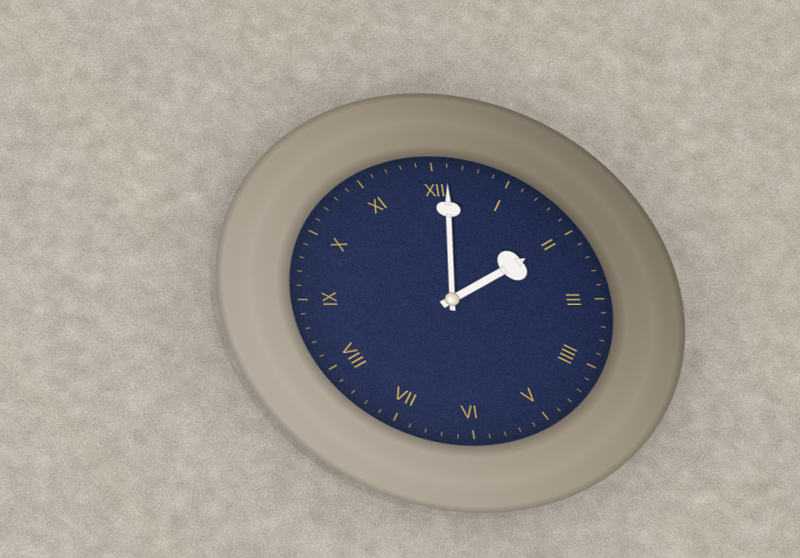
2:01
